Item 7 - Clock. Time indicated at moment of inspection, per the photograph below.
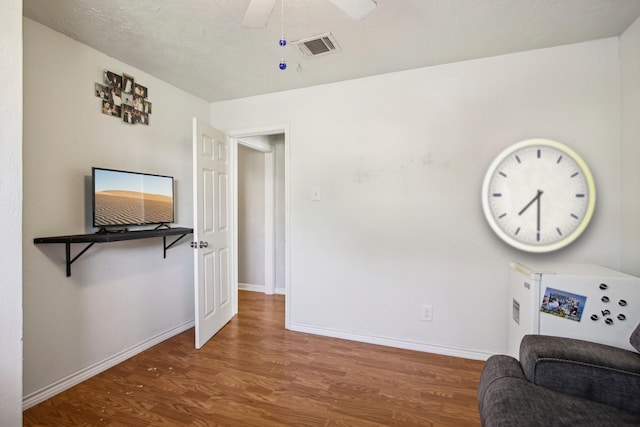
7:30
